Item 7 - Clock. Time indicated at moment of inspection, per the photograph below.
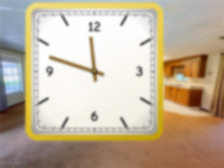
11:48
